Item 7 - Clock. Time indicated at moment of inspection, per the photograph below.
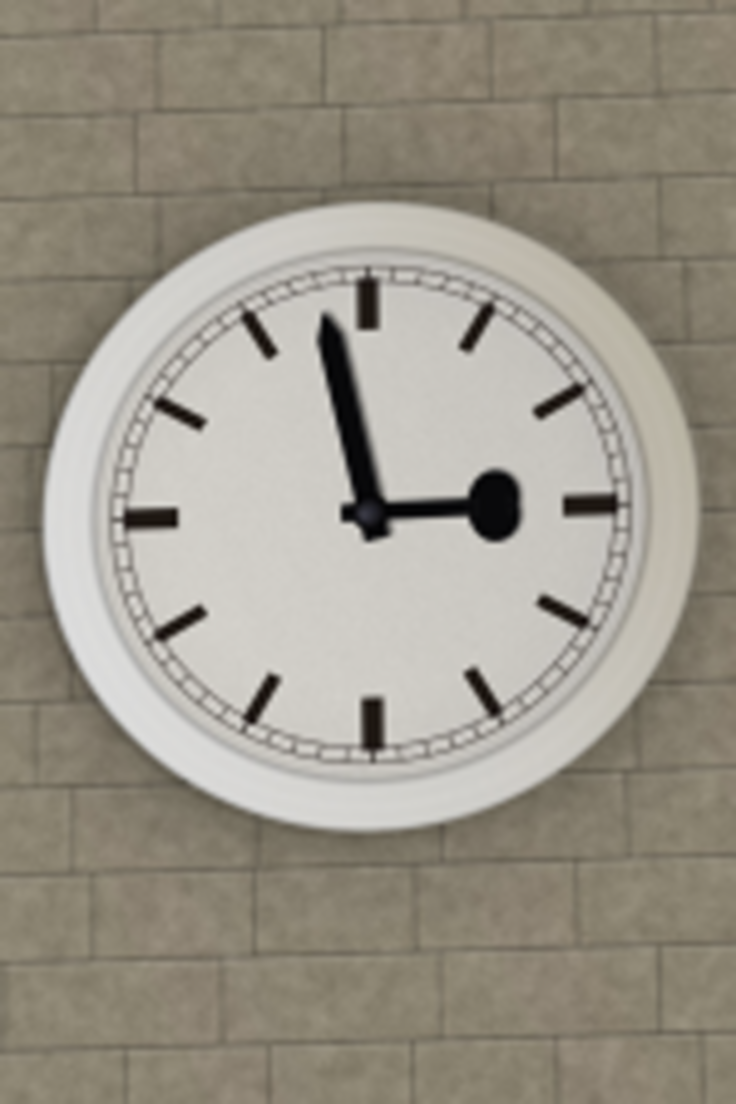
2:58
